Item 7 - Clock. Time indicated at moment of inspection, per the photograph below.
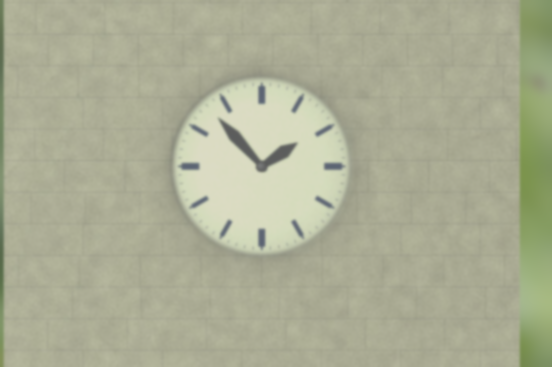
1:53
